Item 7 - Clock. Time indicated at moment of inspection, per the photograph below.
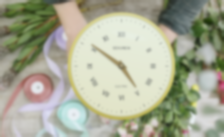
4:51
